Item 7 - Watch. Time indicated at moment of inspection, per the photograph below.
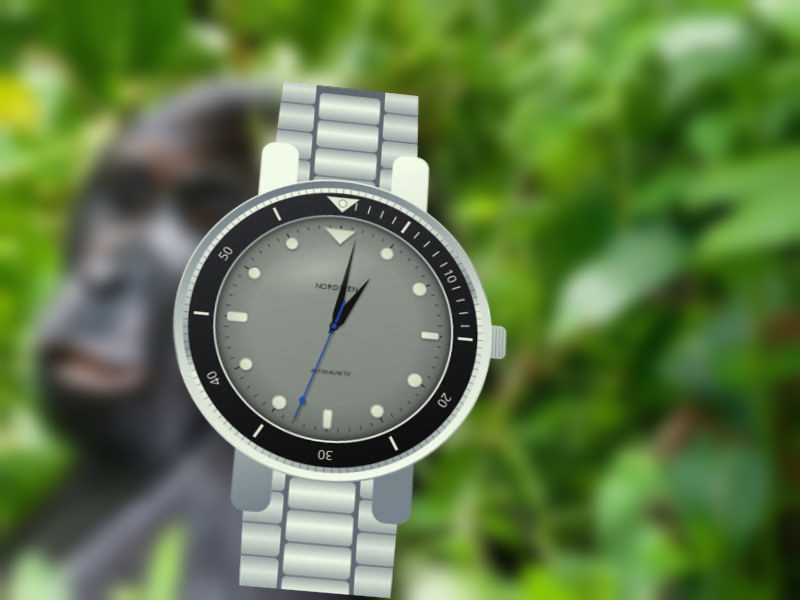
1:01:33
